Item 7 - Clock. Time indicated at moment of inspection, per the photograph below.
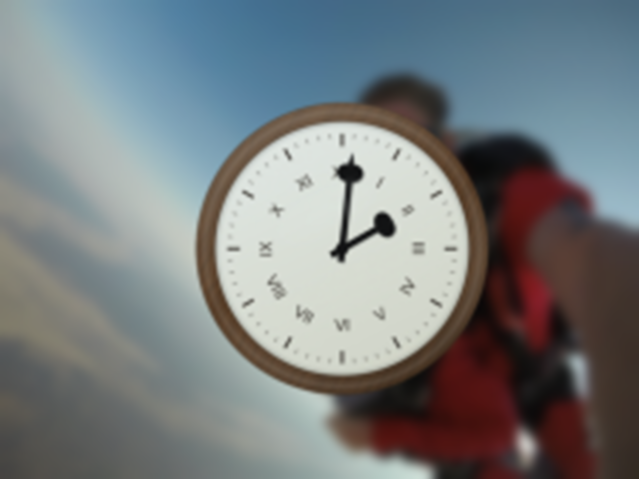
2:01
